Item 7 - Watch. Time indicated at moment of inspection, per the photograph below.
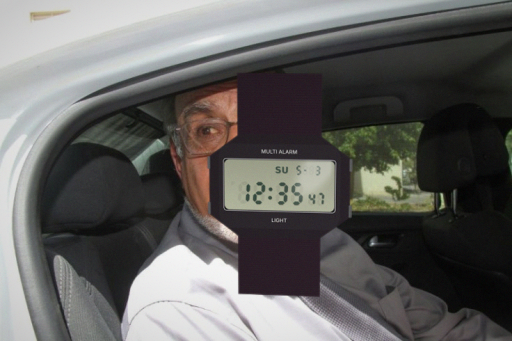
12:35:47
